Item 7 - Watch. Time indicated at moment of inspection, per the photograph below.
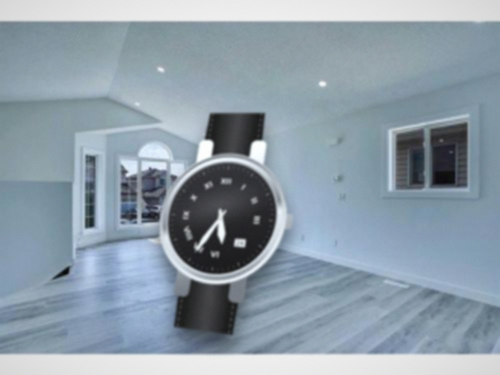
5:35
